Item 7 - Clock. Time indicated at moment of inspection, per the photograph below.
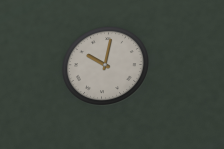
10:01
